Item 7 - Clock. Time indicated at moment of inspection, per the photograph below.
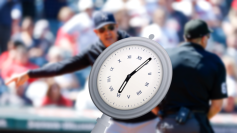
6:04
